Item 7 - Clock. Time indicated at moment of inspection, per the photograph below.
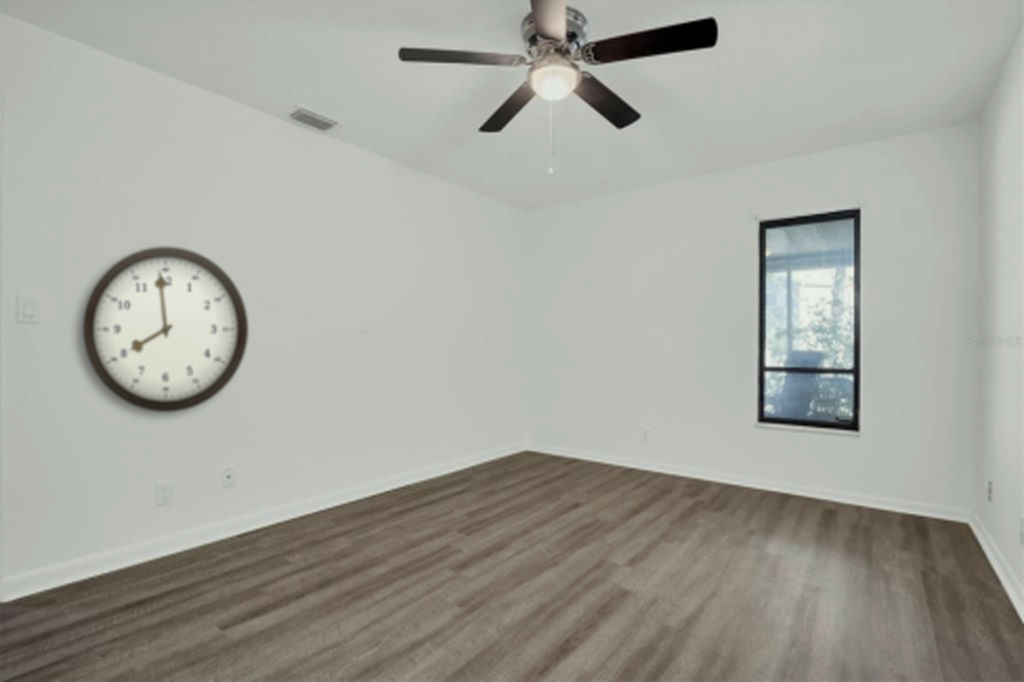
7:59
